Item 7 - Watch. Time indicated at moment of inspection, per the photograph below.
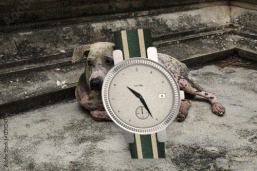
10:26
